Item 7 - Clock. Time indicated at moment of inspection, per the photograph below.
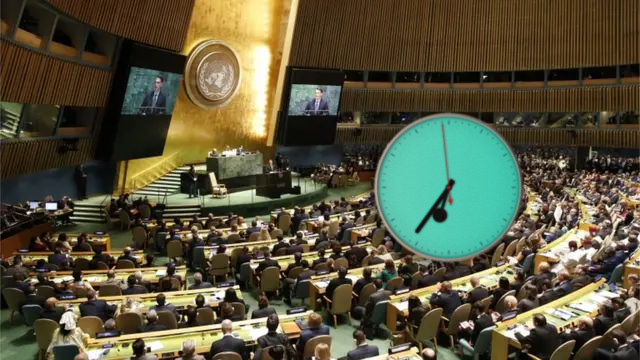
6:35:59
